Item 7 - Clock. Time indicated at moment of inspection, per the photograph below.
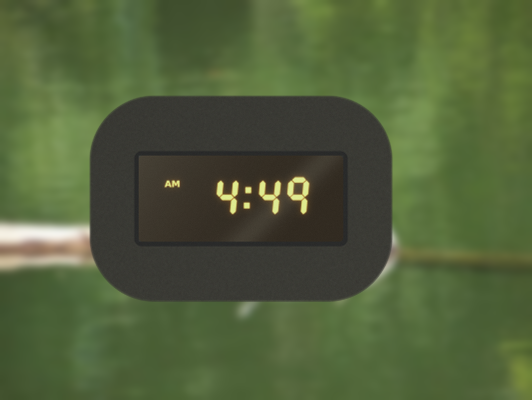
4:49
